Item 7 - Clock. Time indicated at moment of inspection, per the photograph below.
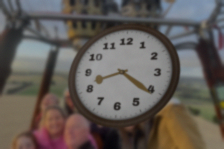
8:21
